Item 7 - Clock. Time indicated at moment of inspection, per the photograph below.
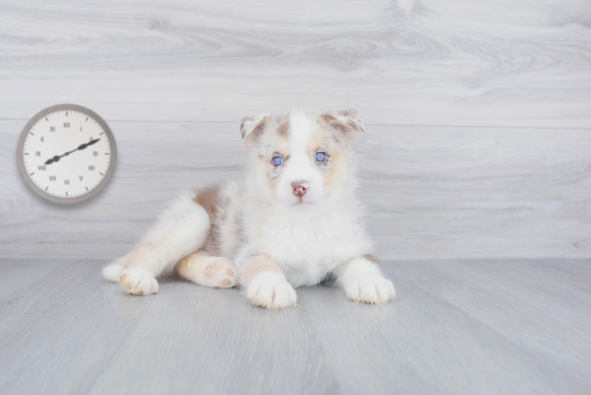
8:11
